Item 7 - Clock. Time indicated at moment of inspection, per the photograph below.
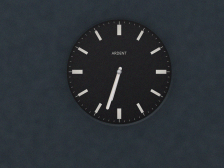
6:33
